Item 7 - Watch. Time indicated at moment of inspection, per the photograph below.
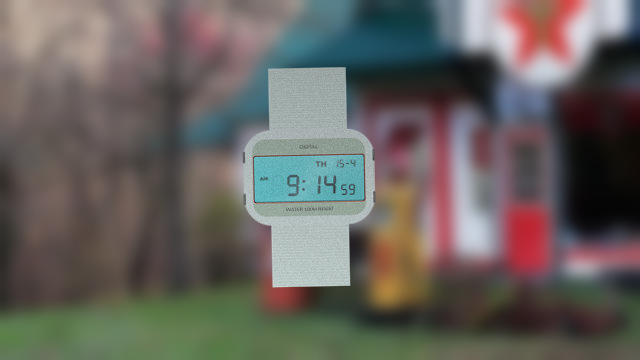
9:14:59
